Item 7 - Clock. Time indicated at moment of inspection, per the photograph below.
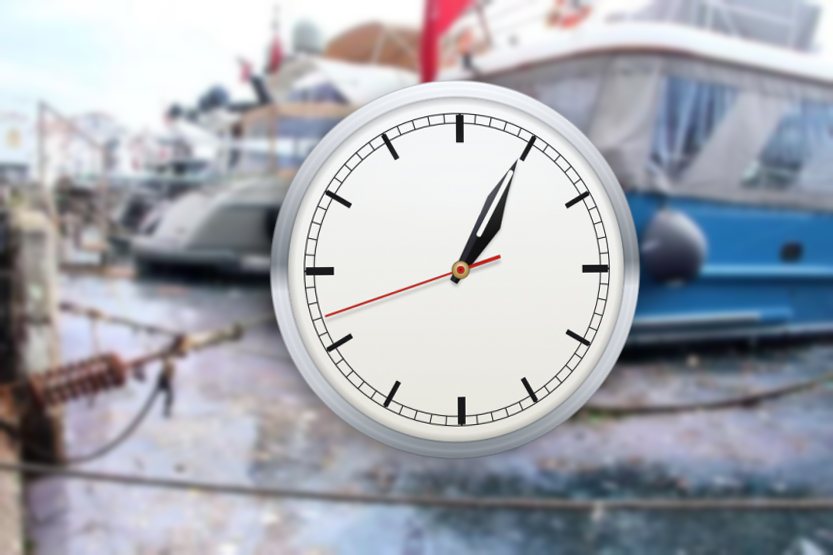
1:04:42
